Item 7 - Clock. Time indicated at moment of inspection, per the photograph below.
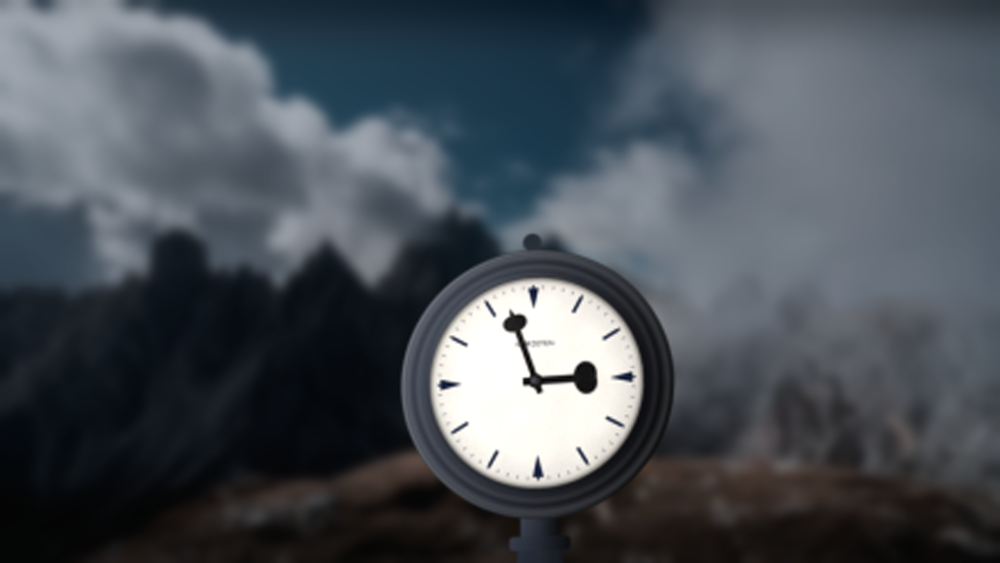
2:57
